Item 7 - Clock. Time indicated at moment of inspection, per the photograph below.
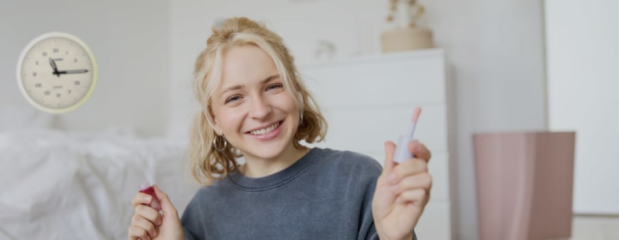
11:15
